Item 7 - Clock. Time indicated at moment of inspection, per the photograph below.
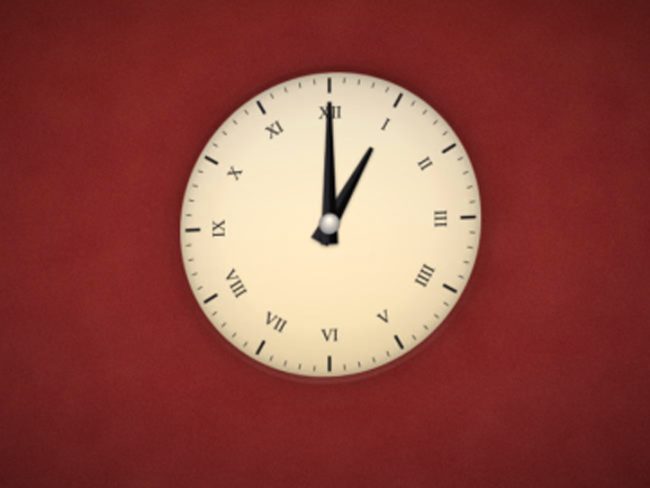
1:00
